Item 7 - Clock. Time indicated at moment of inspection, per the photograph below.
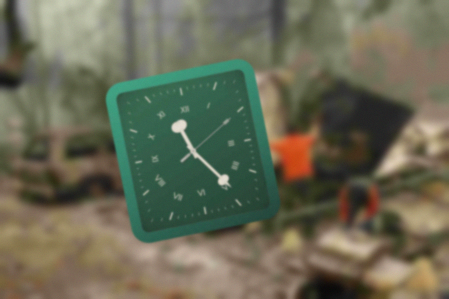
11:24:10
